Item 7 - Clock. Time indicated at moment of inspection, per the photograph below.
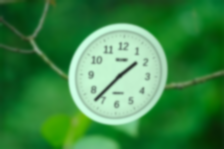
1:37
